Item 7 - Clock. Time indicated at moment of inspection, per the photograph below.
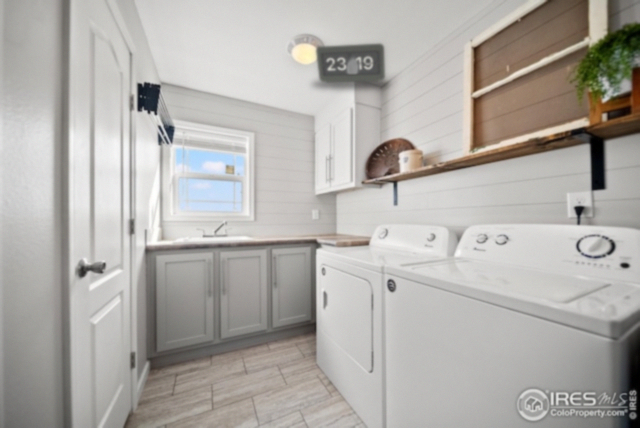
23:19
